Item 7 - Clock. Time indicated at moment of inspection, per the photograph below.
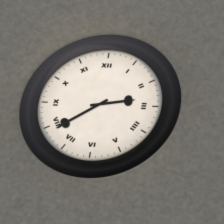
2:39
